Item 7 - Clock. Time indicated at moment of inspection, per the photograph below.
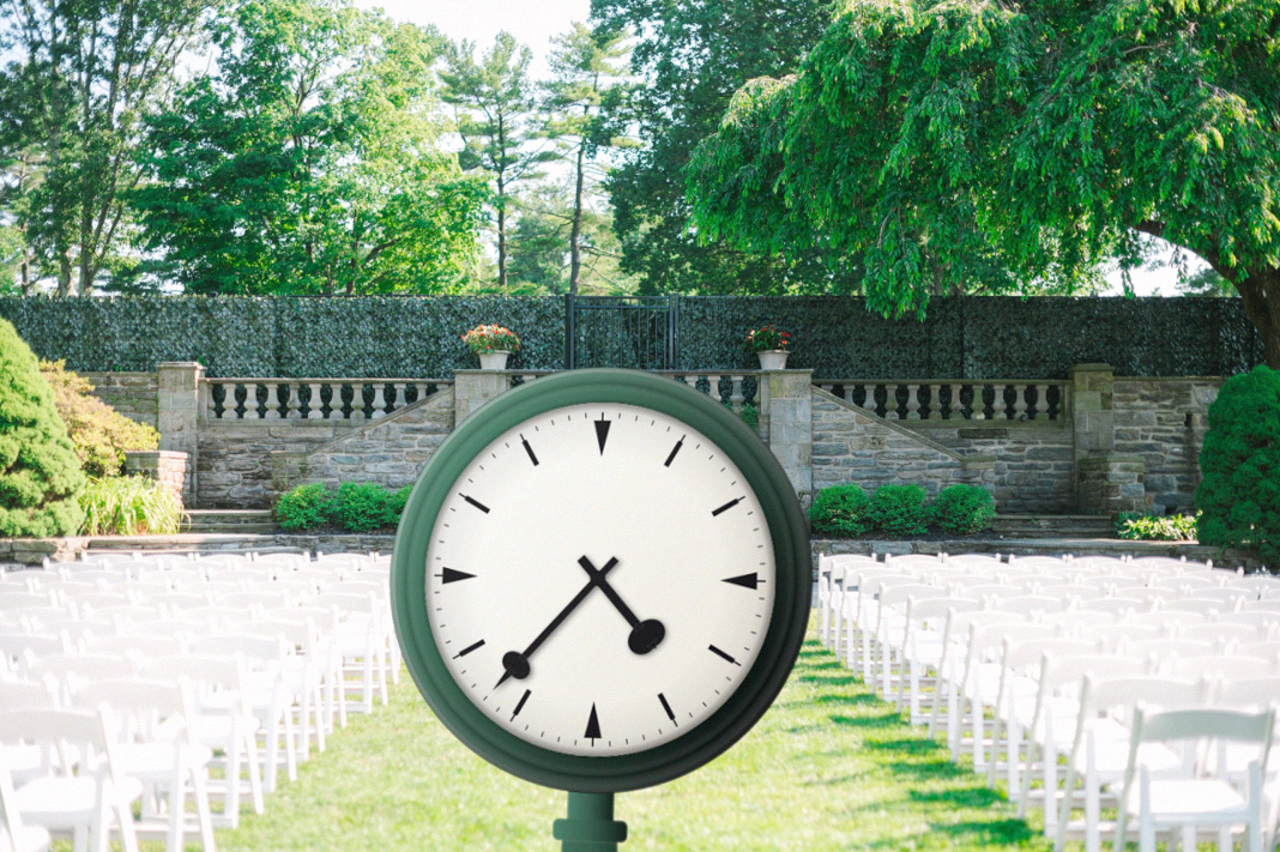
4:37
